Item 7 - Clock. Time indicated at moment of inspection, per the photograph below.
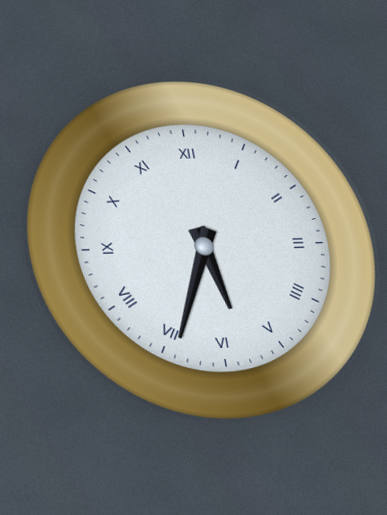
5:34
